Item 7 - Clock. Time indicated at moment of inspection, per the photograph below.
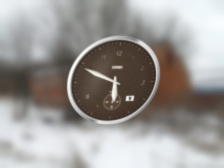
5:49
